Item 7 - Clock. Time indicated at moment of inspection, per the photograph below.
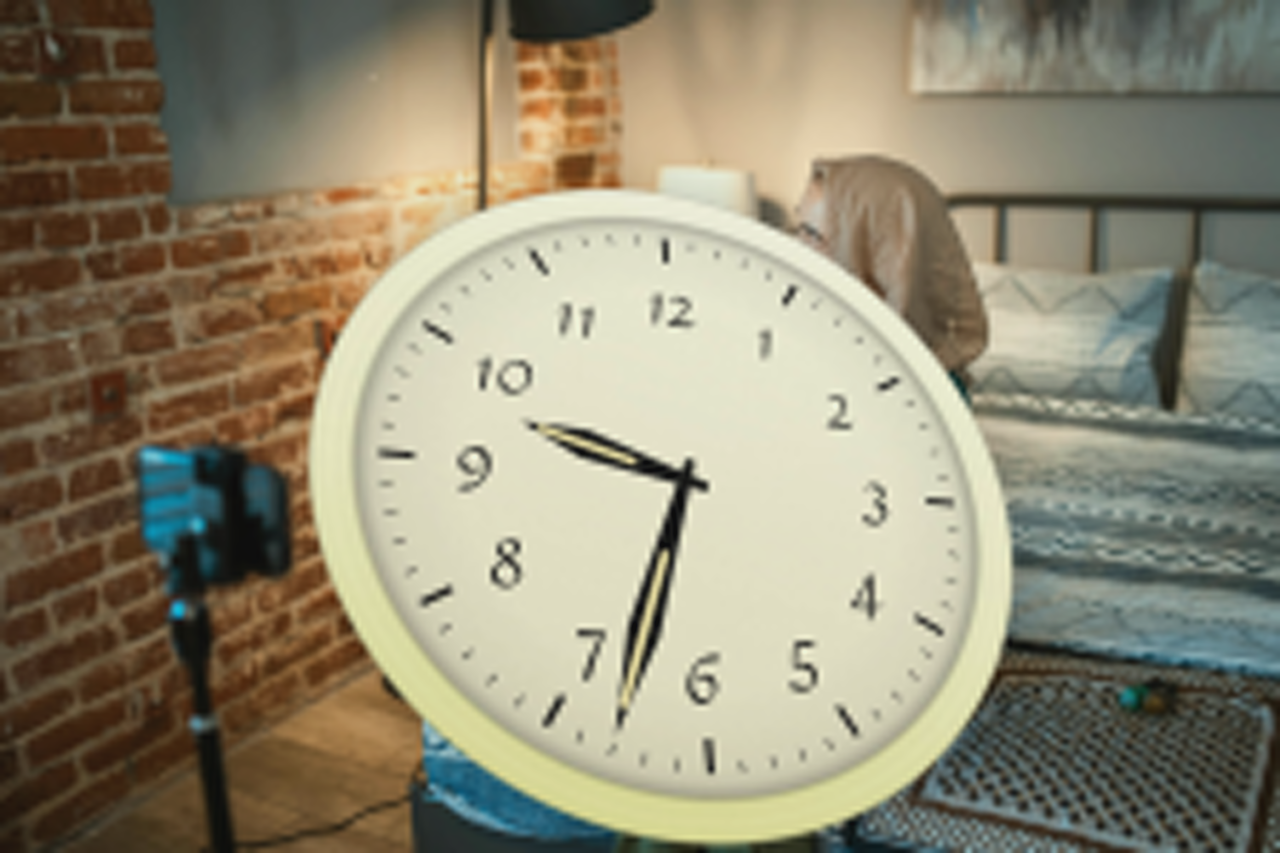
9:33
